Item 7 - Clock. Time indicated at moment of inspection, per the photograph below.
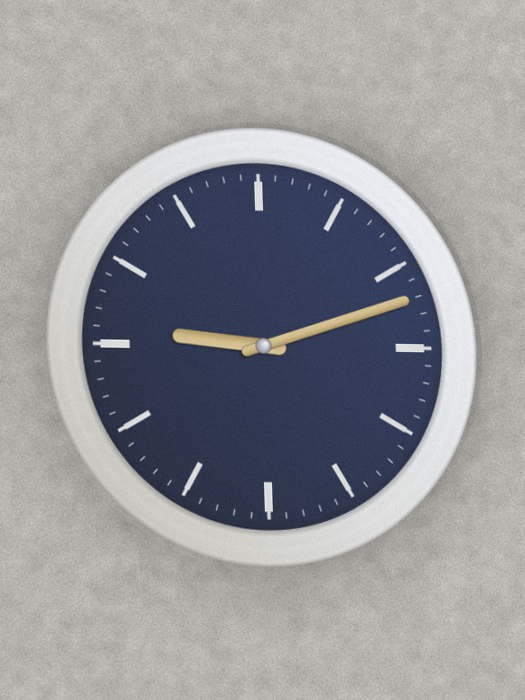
9:12
